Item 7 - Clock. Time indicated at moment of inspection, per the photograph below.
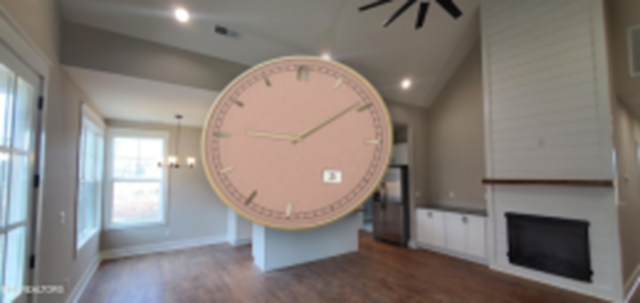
9:09
